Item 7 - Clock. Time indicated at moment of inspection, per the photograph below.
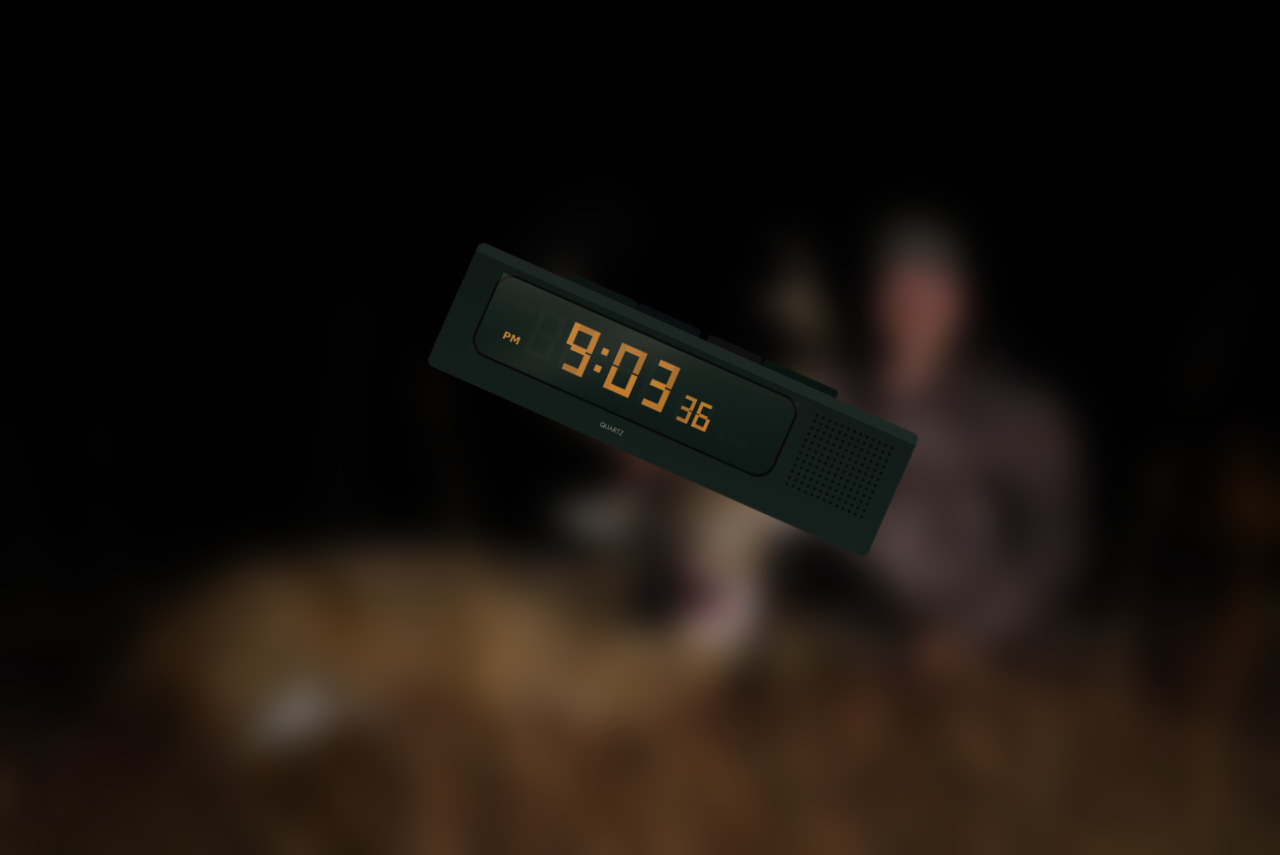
9:03:36
